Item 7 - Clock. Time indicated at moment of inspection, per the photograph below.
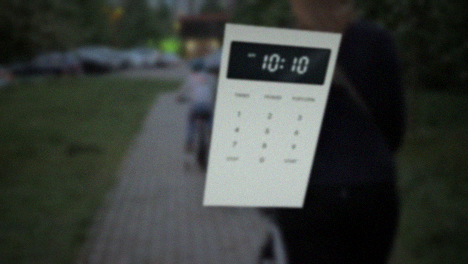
10:10
